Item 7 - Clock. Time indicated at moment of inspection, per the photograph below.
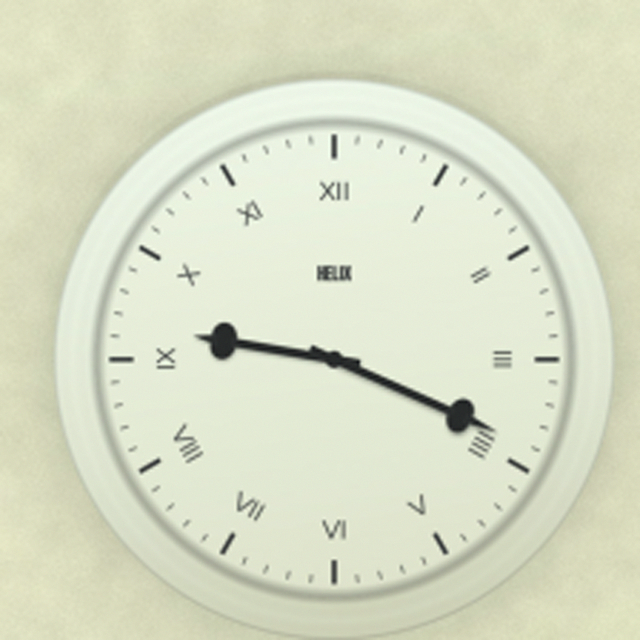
9:19
